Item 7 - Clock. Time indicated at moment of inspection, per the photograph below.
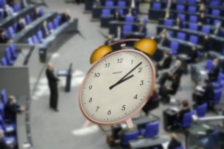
2:08
